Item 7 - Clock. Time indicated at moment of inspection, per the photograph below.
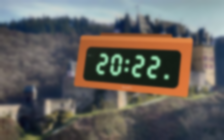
20:22
